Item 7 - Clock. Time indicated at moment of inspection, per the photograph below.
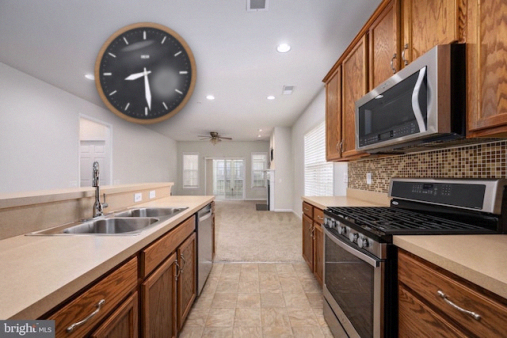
8:29
